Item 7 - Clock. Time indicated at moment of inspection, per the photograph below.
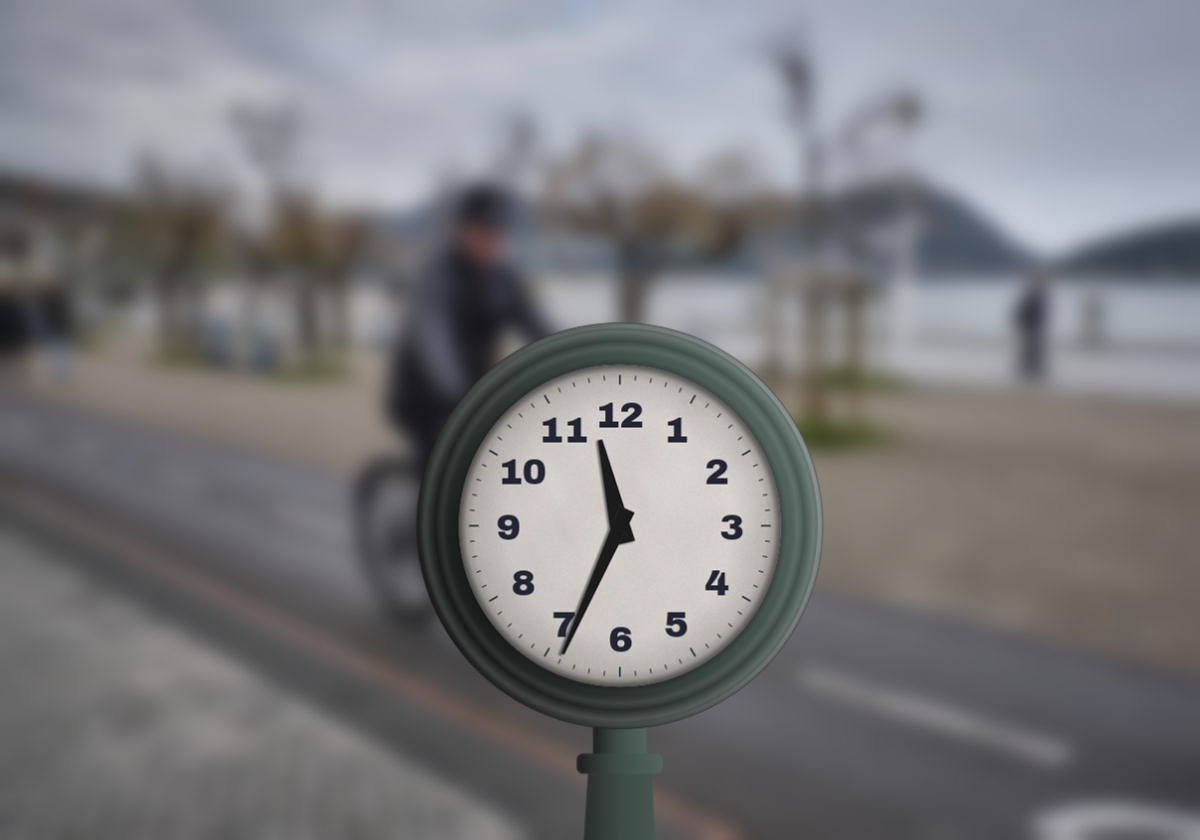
11:34
